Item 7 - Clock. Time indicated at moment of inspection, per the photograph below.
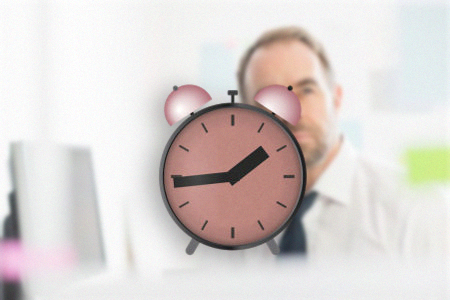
1:44
